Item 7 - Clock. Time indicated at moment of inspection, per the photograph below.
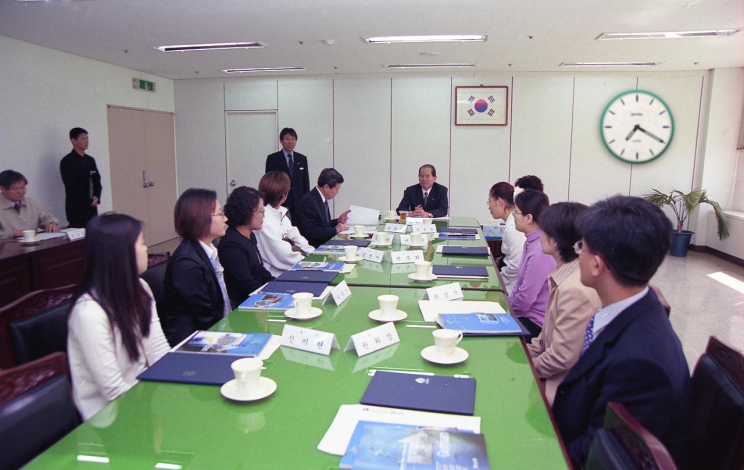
7:20
